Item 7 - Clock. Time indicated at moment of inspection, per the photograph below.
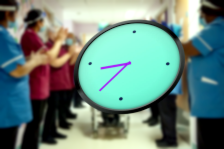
8:36
